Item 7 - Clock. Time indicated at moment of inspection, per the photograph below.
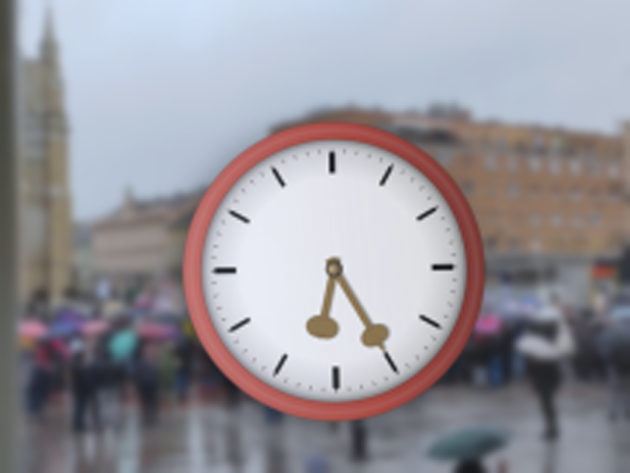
6:25
